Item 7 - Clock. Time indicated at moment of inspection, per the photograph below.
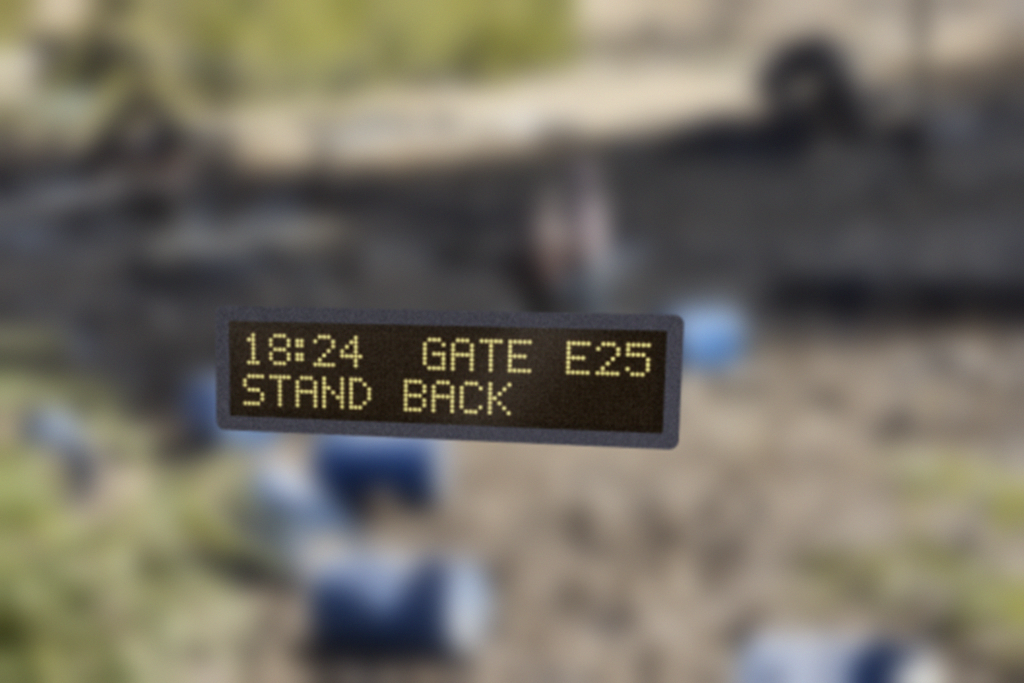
18:24
